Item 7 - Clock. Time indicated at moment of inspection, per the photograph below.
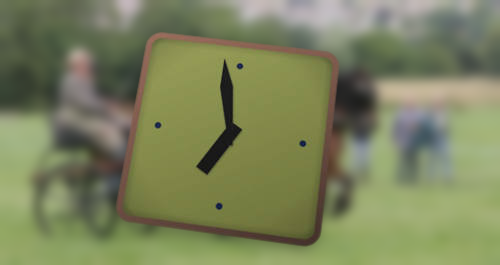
6:58
